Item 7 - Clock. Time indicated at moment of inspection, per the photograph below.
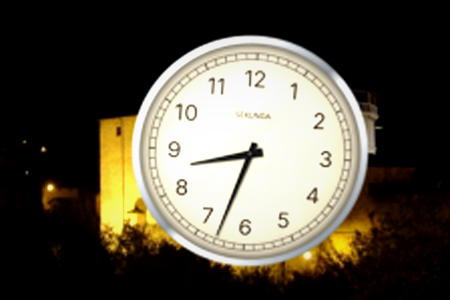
8:33
